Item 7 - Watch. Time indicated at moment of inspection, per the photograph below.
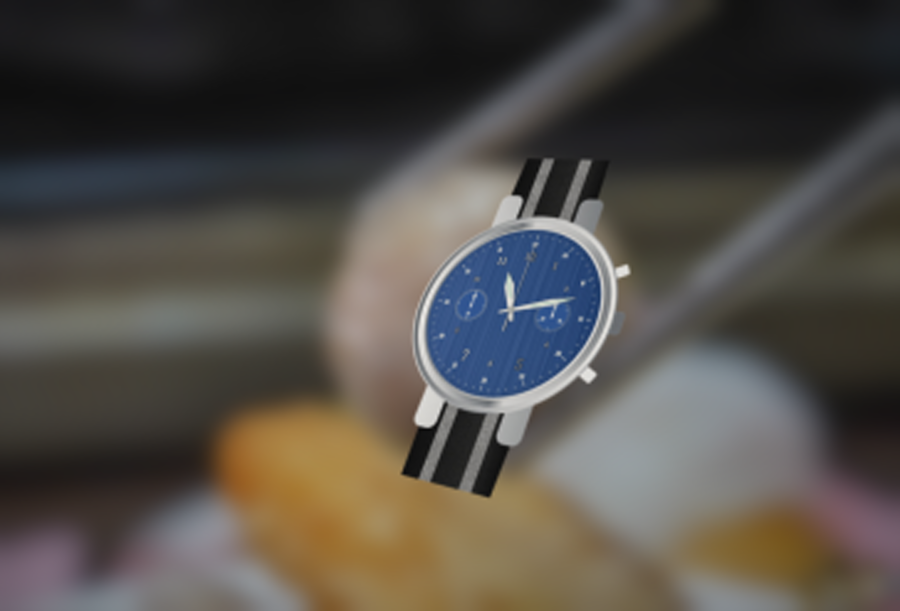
11:12
